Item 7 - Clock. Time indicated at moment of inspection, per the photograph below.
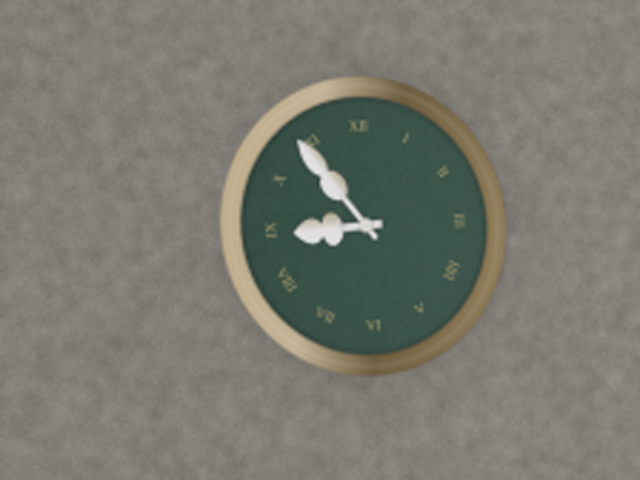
8:54
